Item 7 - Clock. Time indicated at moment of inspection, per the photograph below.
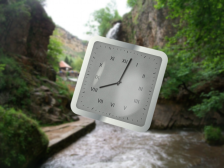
8:02
